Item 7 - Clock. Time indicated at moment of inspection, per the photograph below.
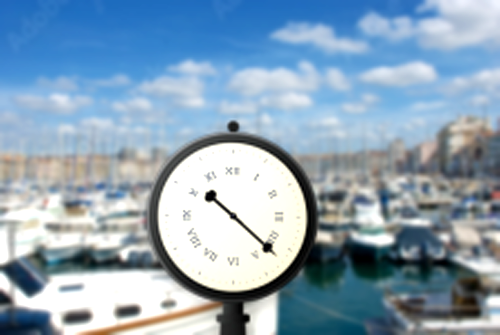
10:22
